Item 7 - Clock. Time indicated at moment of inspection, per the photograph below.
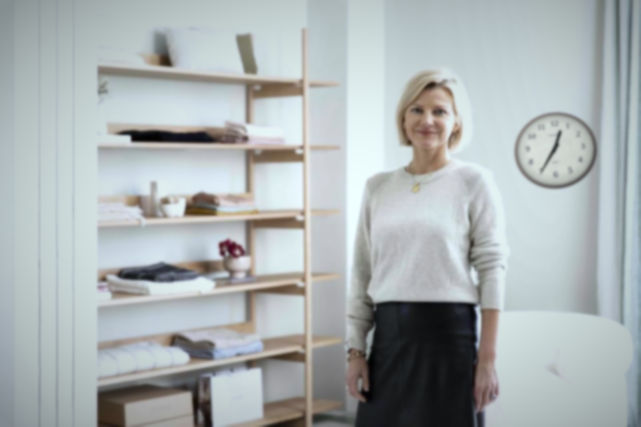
12:35
